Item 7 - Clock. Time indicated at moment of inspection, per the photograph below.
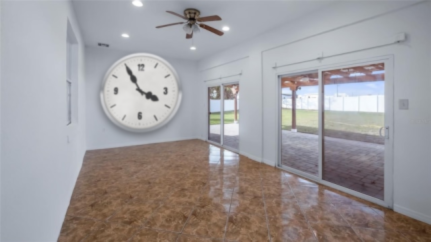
3:55
